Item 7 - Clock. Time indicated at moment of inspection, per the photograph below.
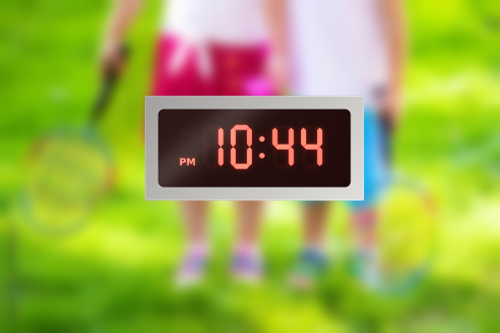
10:44
